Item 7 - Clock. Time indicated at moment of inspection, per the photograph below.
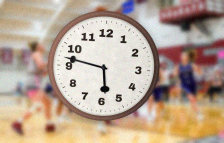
5:47
